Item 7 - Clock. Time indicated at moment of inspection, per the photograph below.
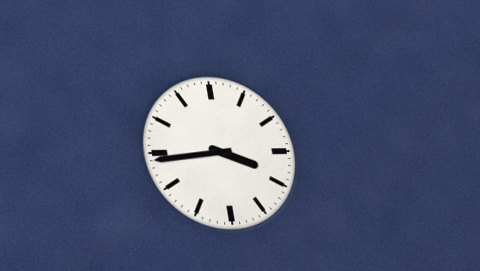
3:44
